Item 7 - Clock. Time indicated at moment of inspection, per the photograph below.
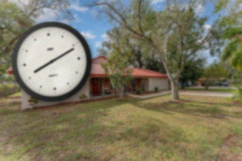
8:11
